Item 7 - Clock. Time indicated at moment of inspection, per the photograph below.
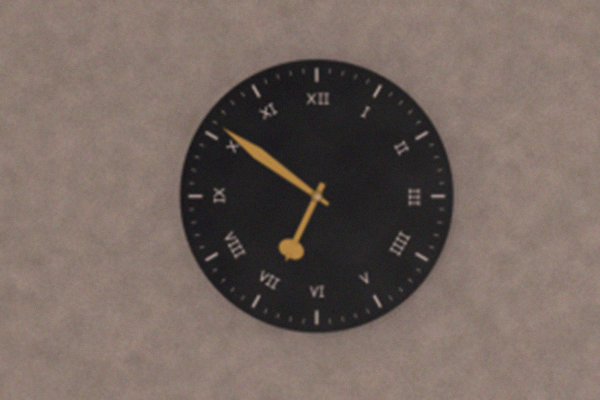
6:51
